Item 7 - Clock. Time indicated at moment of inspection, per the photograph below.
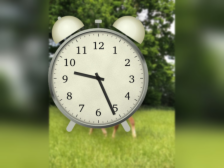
9:26
